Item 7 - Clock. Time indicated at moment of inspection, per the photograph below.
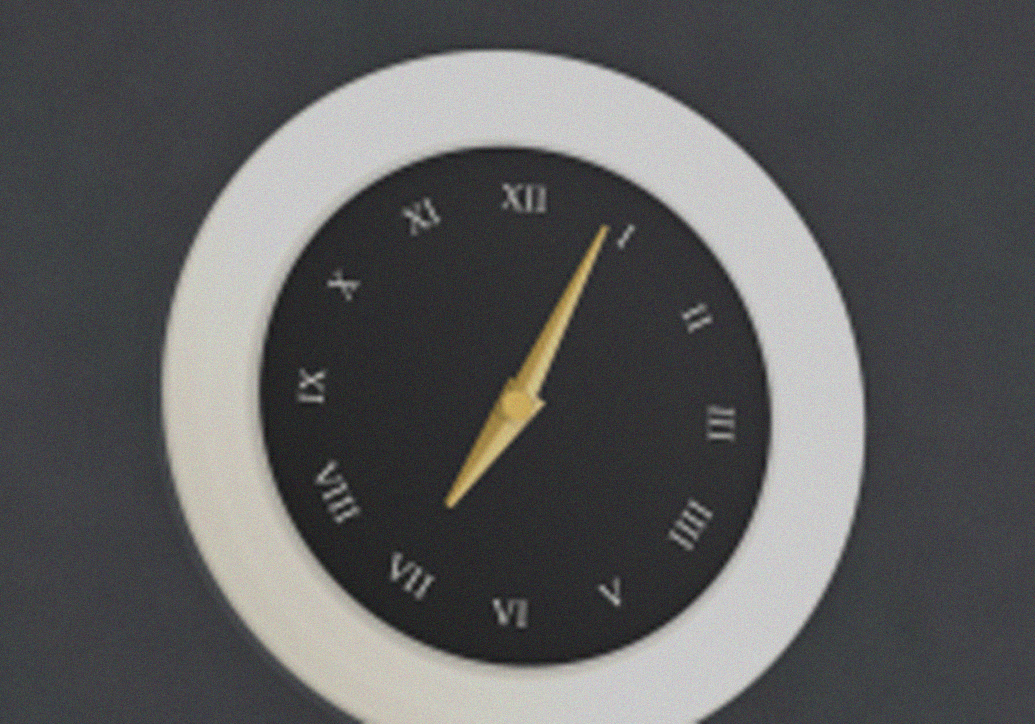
7:04
